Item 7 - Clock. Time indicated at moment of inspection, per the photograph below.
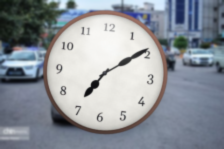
7:09
